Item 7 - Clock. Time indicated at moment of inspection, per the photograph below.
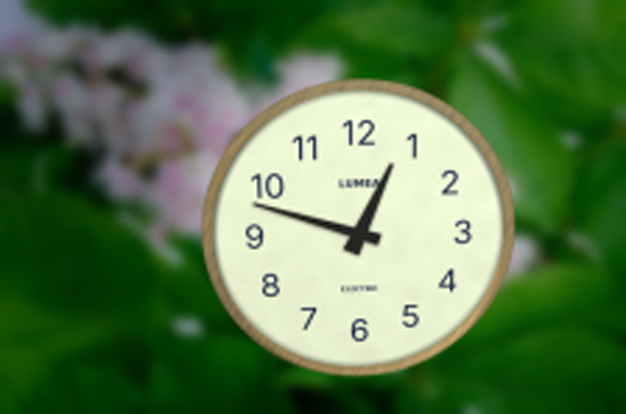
12:48
